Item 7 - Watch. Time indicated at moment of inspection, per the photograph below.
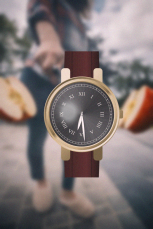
6:29
